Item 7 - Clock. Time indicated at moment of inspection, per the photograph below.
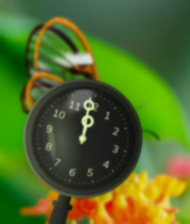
11:59
